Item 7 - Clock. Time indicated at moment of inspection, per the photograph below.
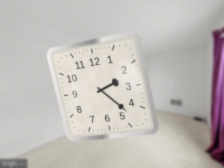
2:23
